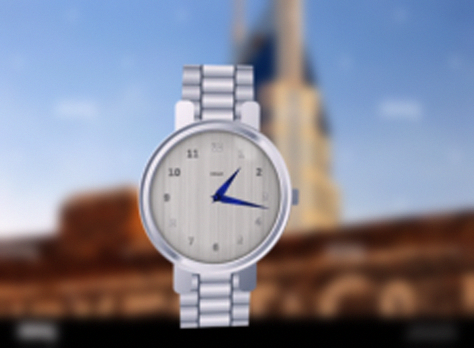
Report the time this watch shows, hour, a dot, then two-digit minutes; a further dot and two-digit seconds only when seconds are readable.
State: 1.17
